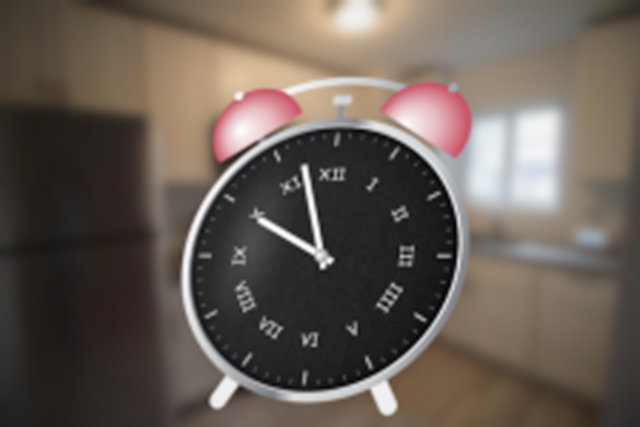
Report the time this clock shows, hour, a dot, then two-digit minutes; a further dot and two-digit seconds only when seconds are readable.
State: 9.57
